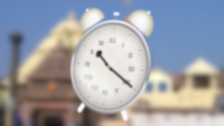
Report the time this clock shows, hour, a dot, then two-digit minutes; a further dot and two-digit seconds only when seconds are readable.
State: 10.20
